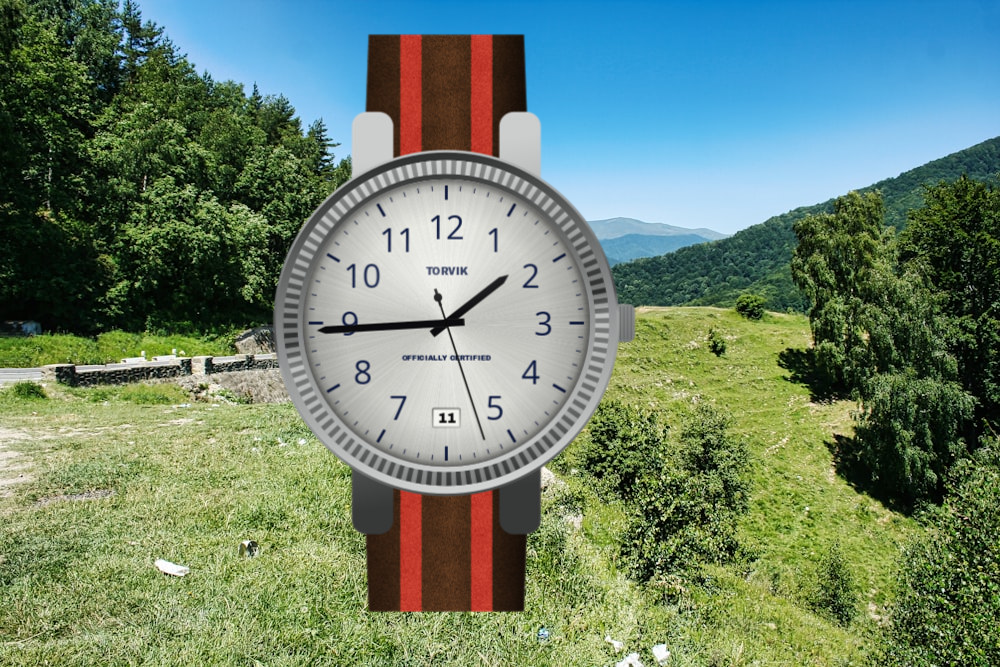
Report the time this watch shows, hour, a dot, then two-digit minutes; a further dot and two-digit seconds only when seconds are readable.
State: 1.44.27
